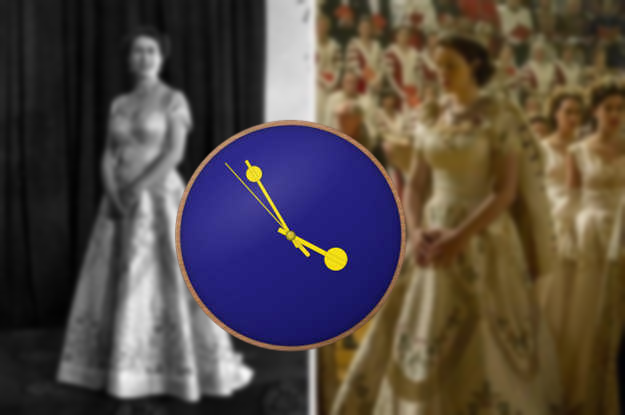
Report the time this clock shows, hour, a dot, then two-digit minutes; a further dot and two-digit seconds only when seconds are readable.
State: 3.54.53
